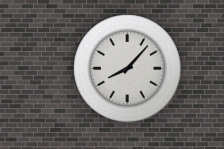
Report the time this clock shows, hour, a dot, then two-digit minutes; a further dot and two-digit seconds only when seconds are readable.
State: 8.07
